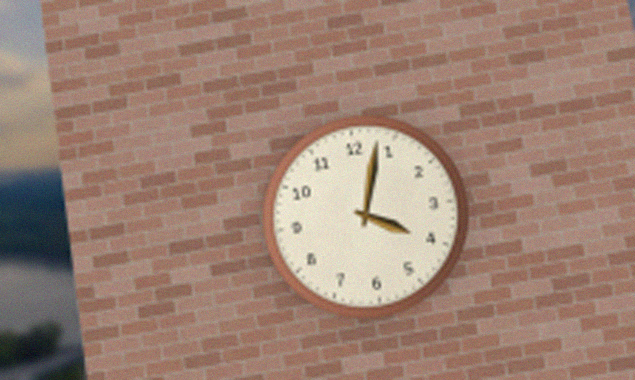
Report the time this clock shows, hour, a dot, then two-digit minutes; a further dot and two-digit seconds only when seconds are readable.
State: 4.03
